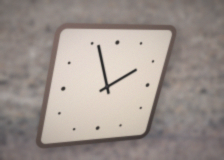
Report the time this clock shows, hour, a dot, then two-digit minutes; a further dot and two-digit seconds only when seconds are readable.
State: 1.56
